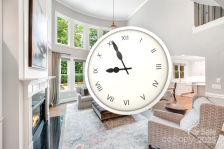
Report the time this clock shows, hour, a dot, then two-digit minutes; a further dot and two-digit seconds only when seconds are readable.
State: 8.56
